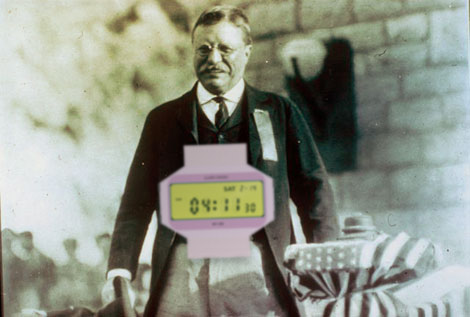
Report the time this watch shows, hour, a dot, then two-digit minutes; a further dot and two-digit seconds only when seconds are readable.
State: 4.11
